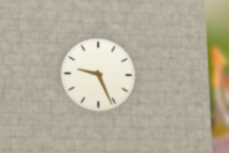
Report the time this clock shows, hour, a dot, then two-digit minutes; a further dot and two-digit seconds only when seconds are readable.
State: 9.26
